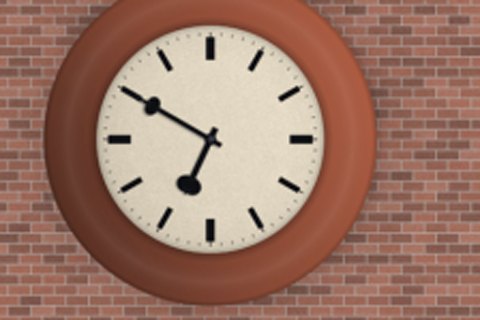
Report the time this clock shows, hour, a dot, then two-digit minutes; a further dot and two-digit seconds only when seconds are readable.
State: 6.50
